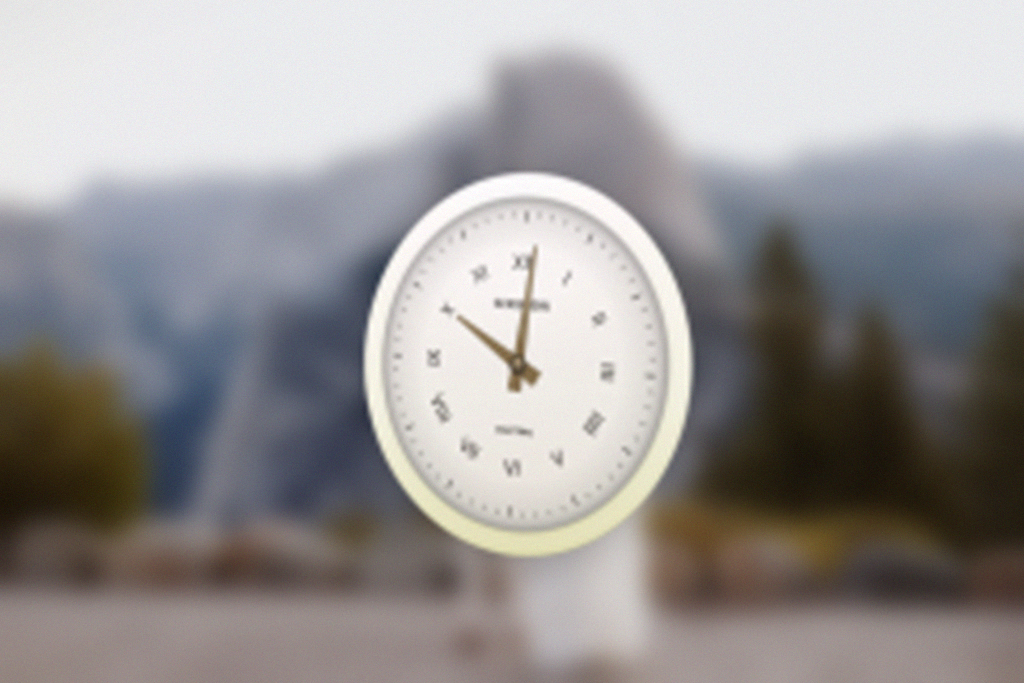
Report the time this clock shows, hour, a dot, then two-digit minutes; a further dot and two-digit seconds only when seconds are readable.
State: 10.01
